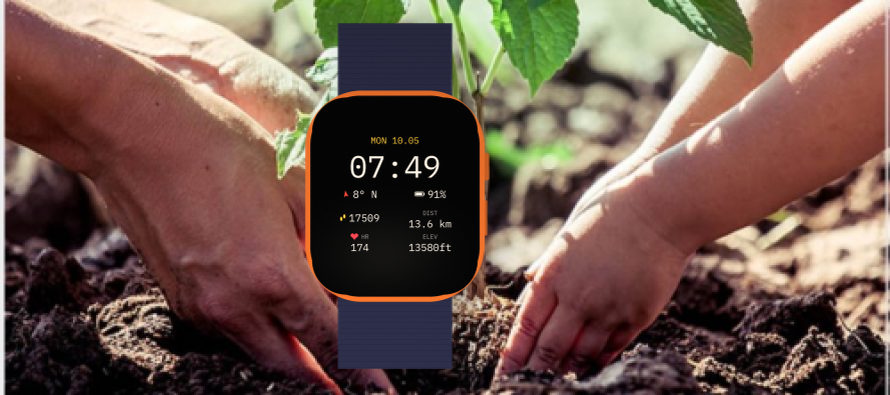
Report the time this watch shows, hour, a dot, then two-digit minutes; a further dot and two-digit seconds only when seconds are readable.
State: 7.49
